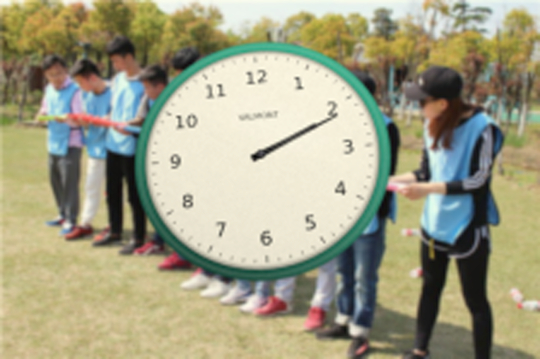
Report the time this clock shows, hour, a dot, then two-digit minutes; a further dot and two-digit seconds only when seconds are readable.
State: 2.11
